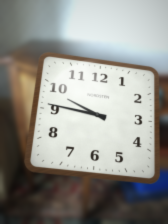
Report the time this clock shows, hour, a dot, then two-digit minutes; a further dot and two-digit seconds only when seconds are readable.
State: 9.46
